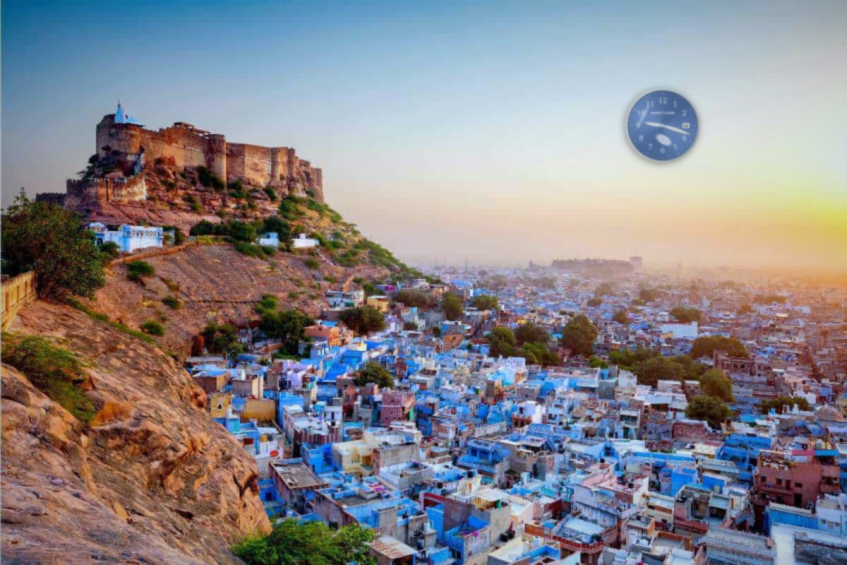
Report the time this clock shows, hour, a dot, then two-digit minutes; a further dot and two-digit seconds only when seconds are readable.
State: 9.18
